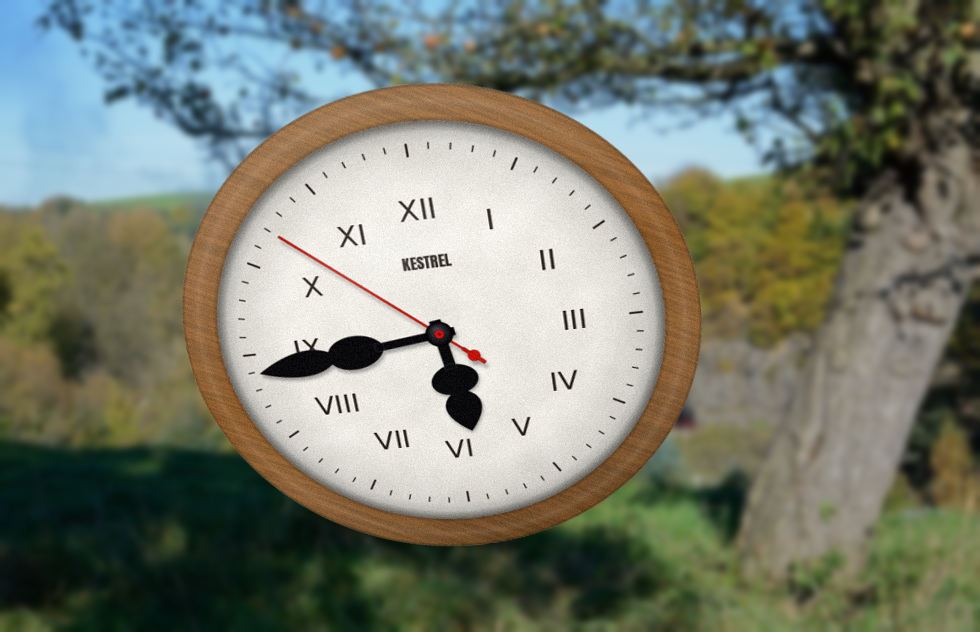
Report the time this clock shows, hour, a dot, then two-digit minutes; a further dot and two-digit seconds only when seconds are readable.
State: 5.43.52
